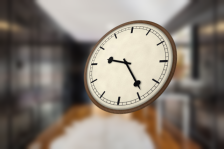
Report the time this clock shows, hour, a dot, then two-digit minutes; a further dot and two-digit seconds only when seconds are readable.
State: 9.24
